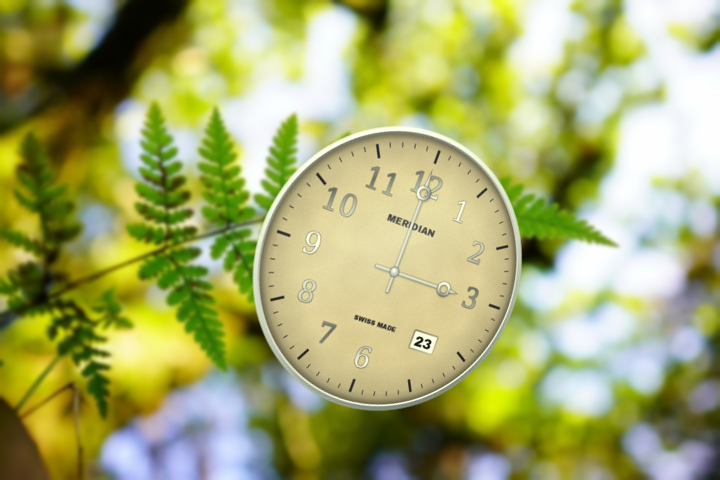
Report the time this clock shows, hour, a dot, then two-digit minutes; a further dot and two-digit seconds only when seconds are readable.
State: 3.00
